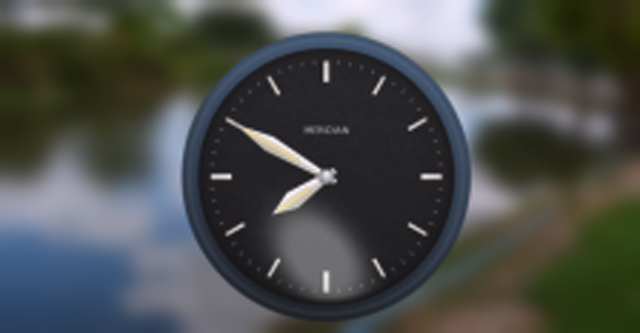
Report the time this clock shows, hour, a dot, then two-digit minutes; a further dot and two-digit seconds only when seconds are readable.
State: 7.50
